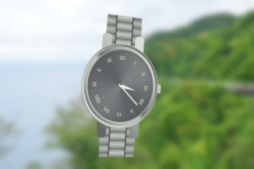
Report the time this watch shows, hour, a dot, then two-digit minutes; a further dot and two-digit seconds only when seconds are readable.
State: 3.22
